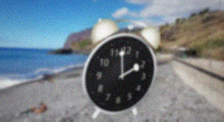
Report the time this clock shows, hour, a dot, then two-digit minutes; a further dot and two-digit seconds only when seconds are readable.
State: 1.58
